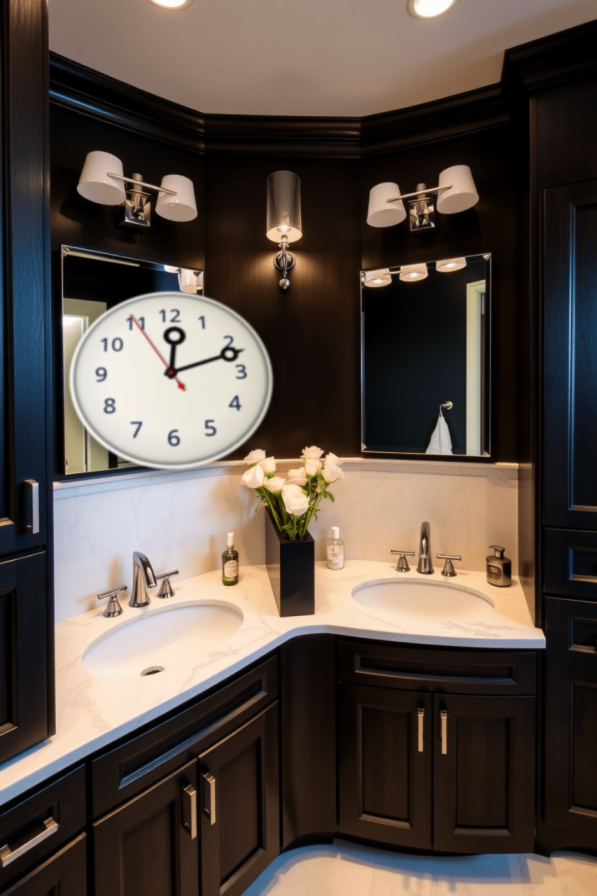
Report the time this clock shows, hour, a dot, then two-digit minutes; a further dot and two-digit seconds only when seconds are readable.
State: 12.11.55
